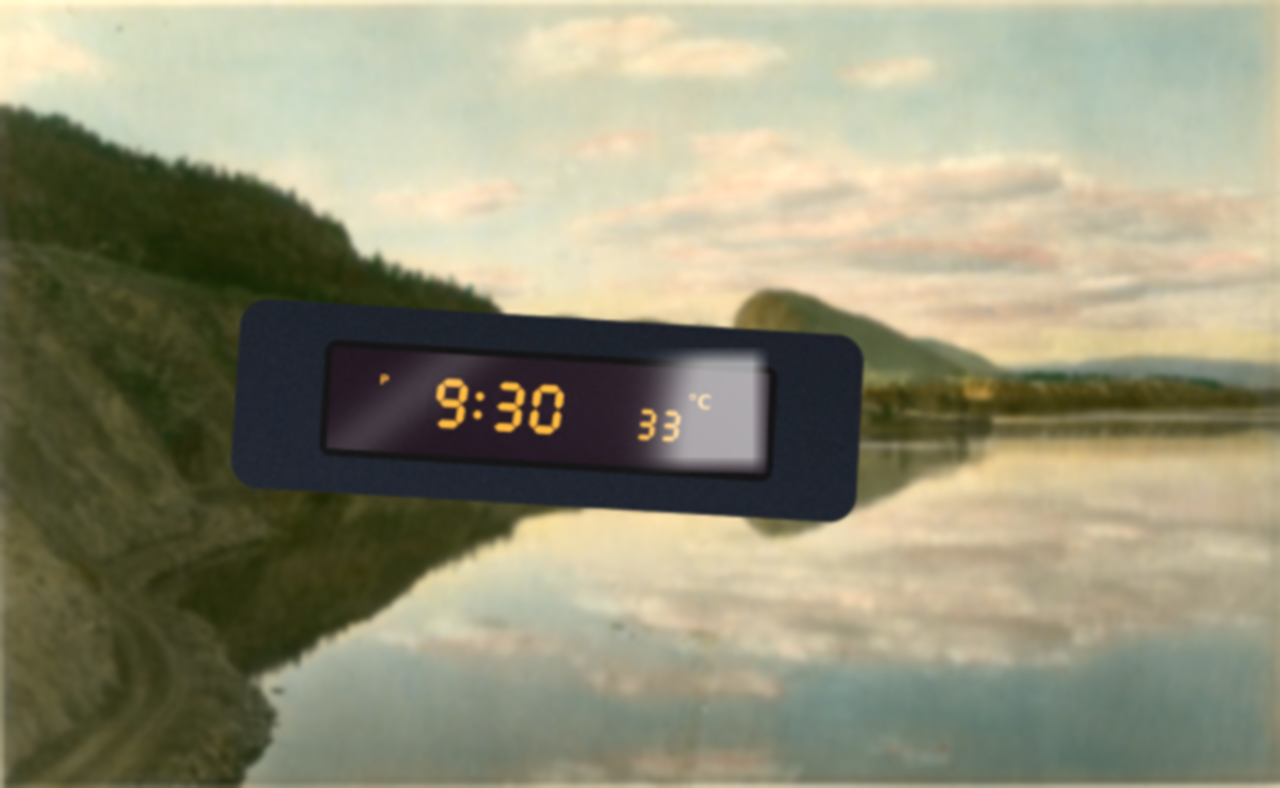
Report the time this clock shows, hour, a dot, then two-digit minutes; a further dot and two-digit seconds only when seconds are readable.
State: 9.30
